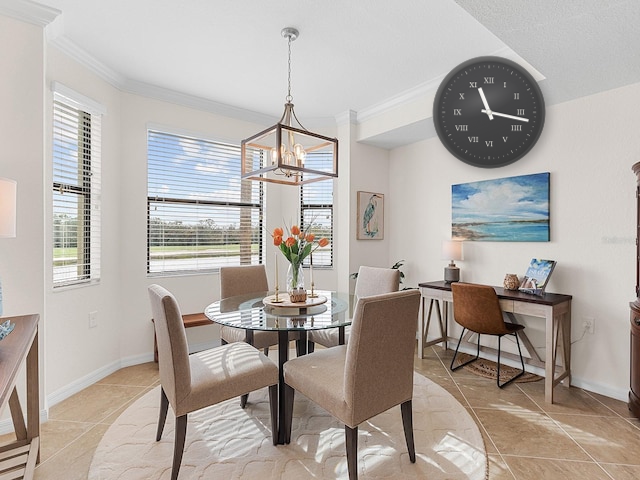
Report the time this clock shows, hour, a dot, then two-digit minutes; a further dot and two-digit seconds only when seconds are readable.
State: 11.17
